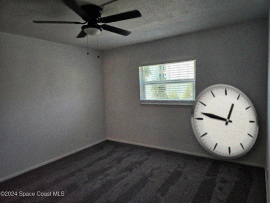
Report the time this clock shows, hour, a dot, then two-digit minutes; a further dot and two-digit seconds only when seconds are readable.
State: 12.47
